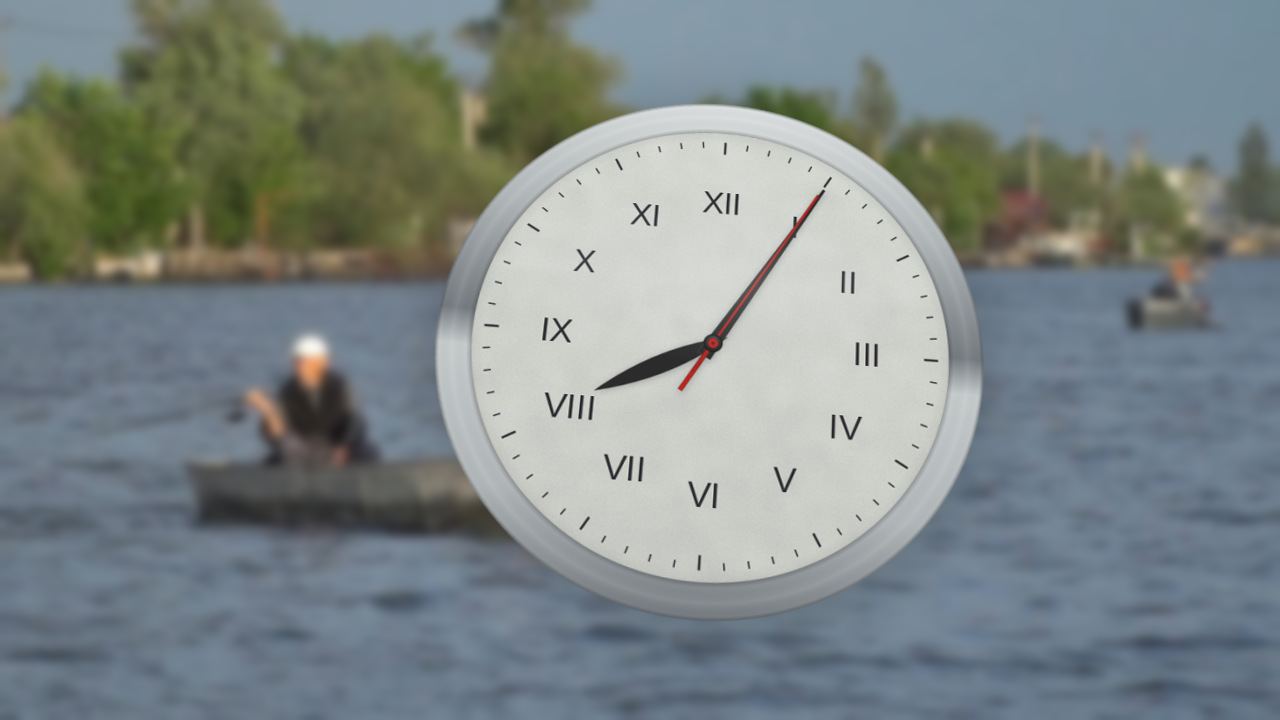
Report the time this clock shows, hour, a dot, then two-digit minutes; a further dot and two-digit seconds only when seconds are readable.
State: 8.05.05
